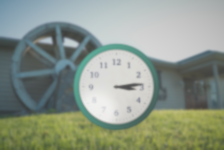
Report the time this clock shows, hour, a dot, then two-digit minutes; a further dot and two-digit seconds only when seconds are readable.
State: 3.14
